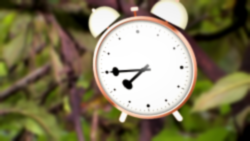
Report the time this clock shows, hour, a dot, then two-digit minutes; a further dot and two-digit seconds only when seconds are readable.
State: 7.45
